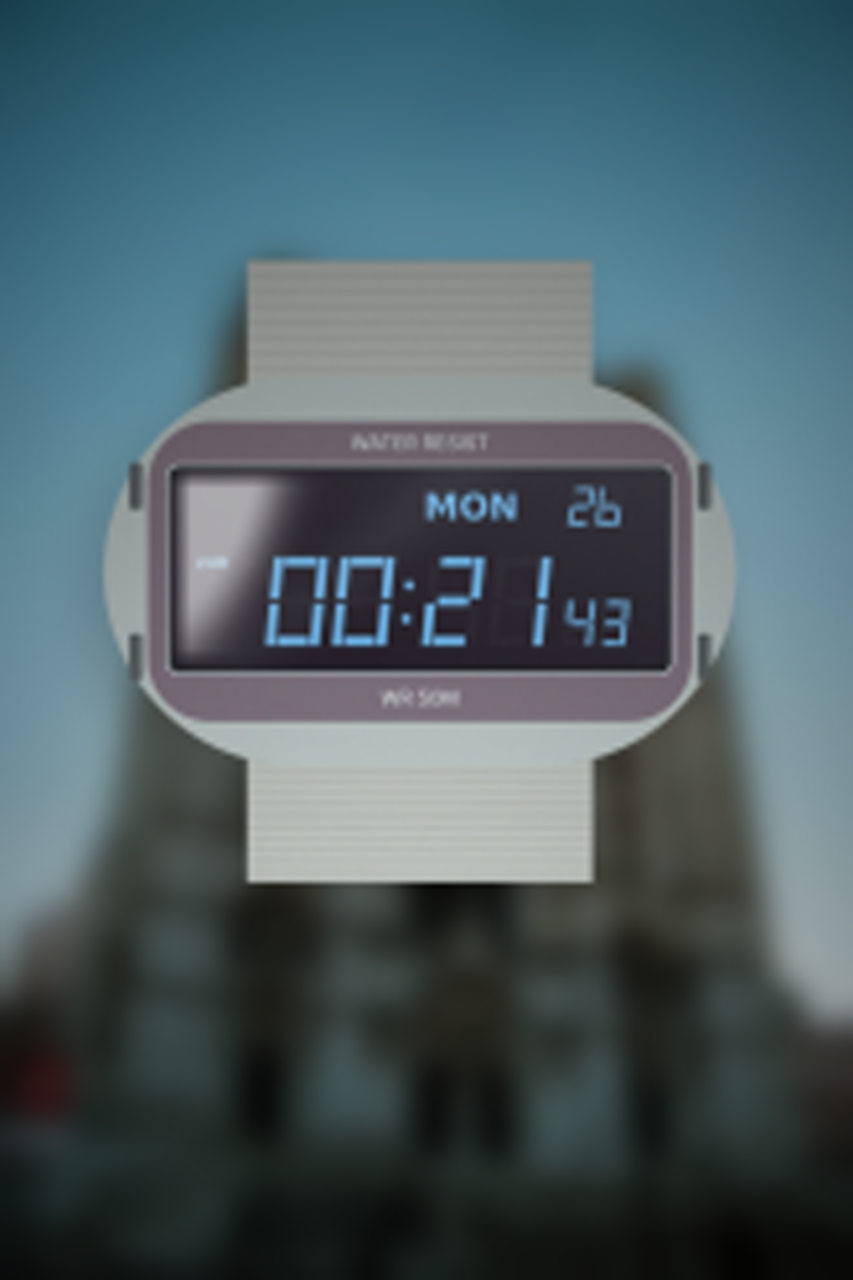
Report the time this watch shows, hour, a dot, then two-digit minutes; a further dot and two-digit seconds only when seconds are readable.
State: 0.21.43
